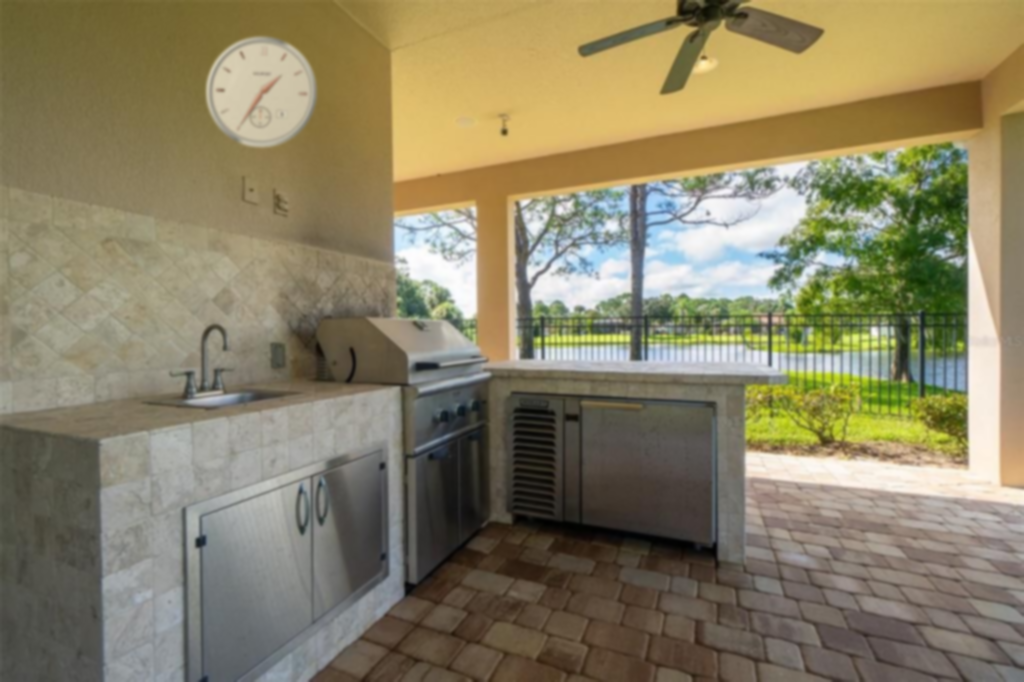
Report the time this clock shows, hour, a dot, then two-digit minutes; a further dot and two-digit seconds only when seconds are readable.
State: 1.35
